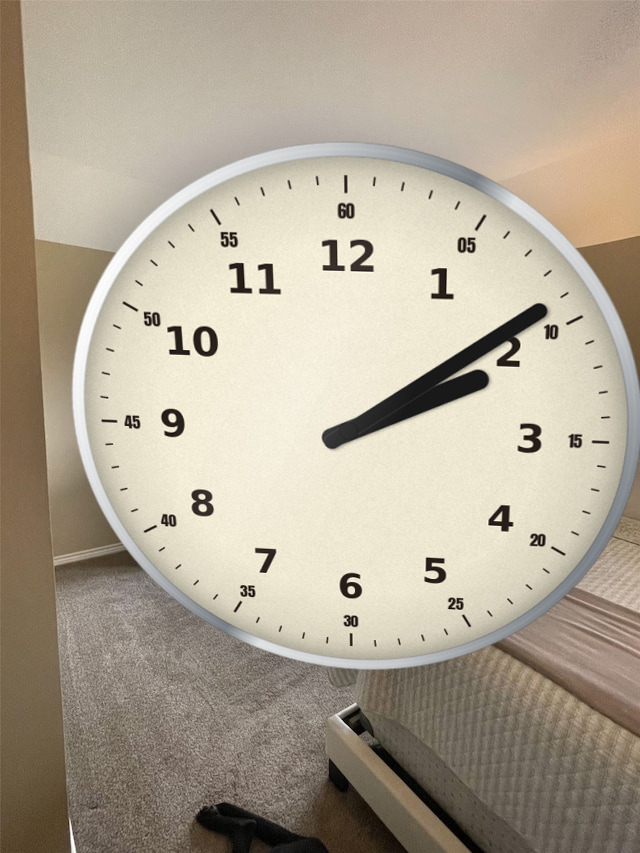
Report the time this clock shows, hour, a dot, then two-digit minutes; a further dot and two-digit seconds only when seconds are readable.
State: 2.09
